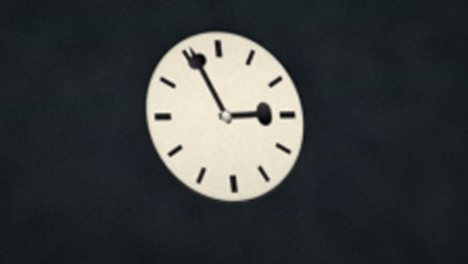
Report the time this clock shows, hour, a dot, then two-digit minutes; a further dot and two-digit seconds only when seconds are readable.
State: 2.56
